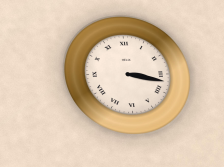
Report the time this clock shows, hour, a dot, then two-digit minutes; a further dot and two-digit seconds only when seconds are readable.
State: 3.17
